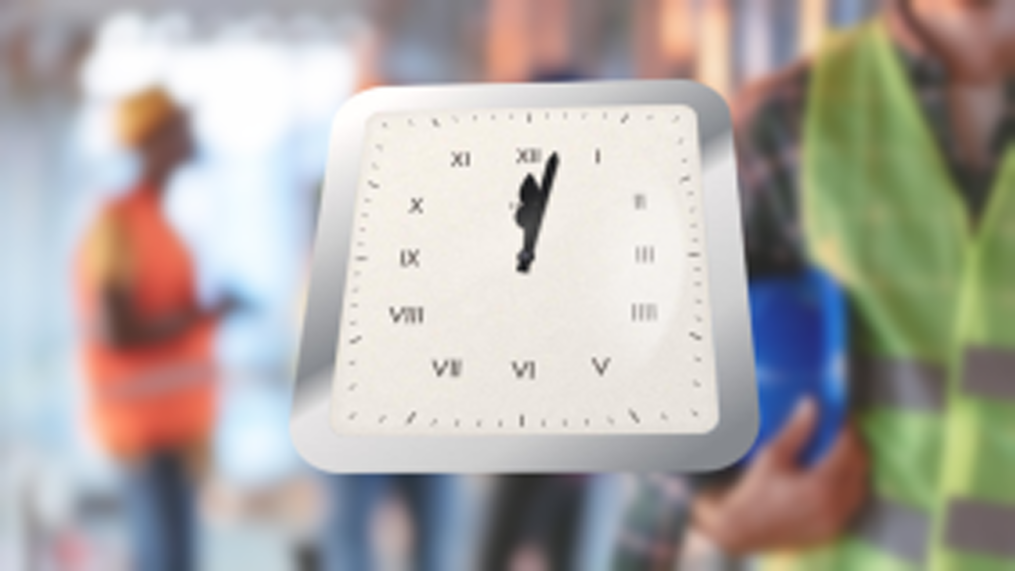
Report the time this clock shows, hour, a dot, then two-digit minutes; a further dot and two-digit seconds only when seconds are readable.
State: 12.02
